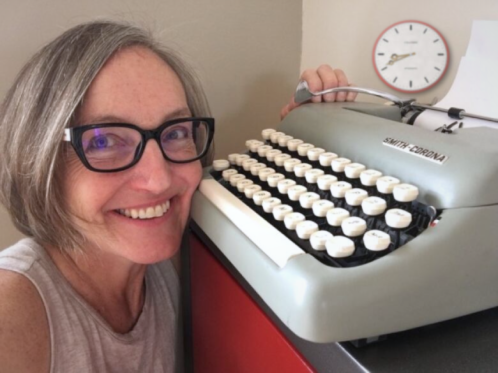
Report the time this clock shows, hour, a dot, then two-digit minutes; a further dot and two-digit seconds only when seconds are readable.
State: 8.41
